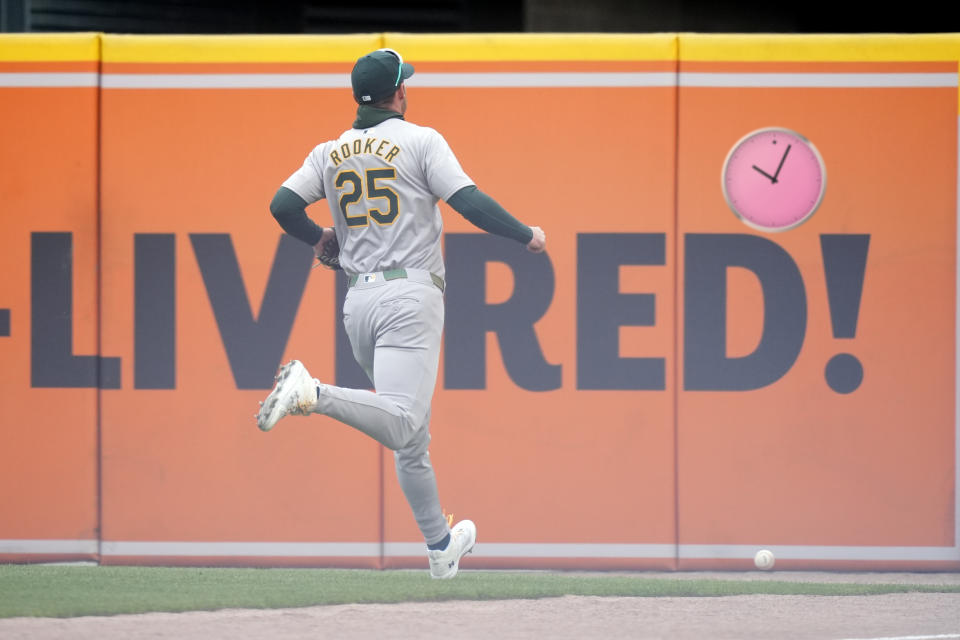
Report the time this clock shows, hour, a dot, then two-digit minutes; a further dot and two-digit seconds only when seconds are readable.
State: 10.04
